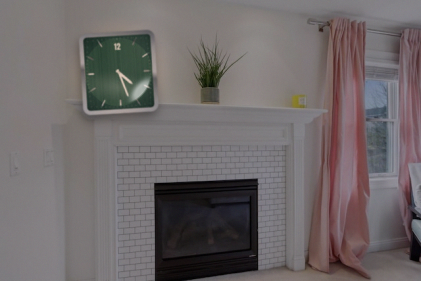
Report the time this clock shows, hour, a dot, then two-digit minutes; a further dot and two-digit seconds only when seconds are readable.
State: 4.27
